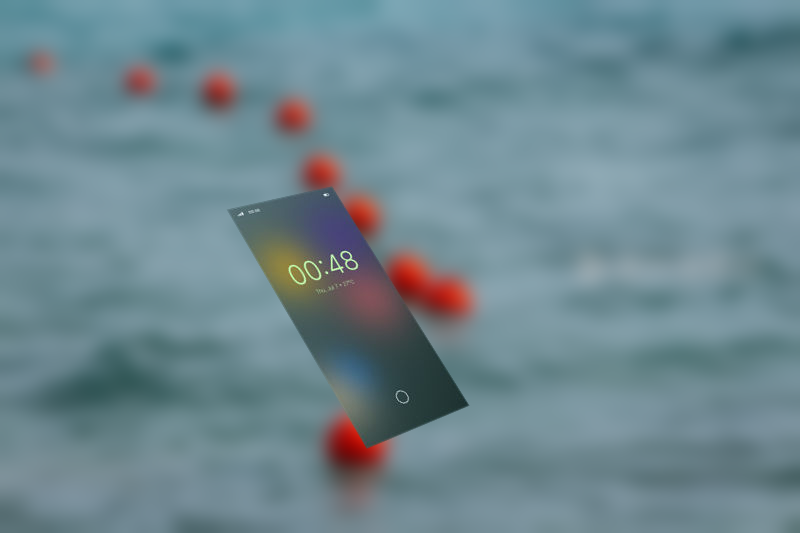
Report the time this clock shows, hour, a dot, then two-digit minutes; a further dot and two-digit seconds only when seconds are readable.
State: 0.48
